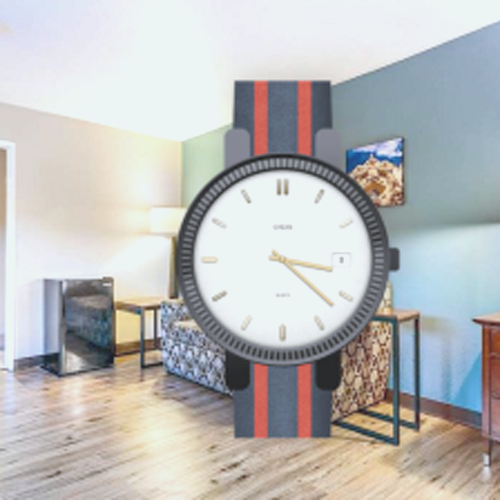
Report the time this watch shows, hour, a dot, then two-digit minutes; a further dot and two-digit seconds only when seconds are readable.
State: 3.22
